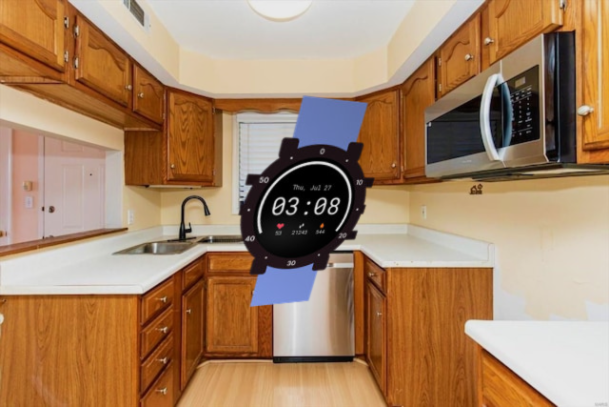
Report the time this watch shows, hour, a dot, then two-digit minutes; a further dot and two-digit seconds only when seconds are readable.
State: 3.08
